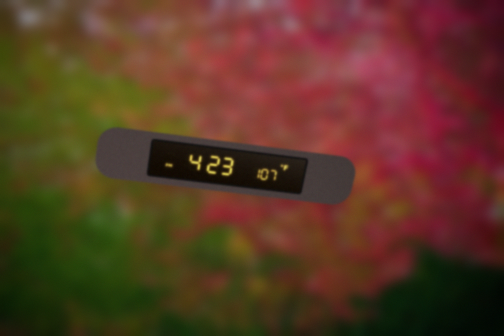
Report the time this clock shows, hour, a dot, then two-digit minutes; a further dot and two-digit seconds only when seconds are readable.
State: 4.23
